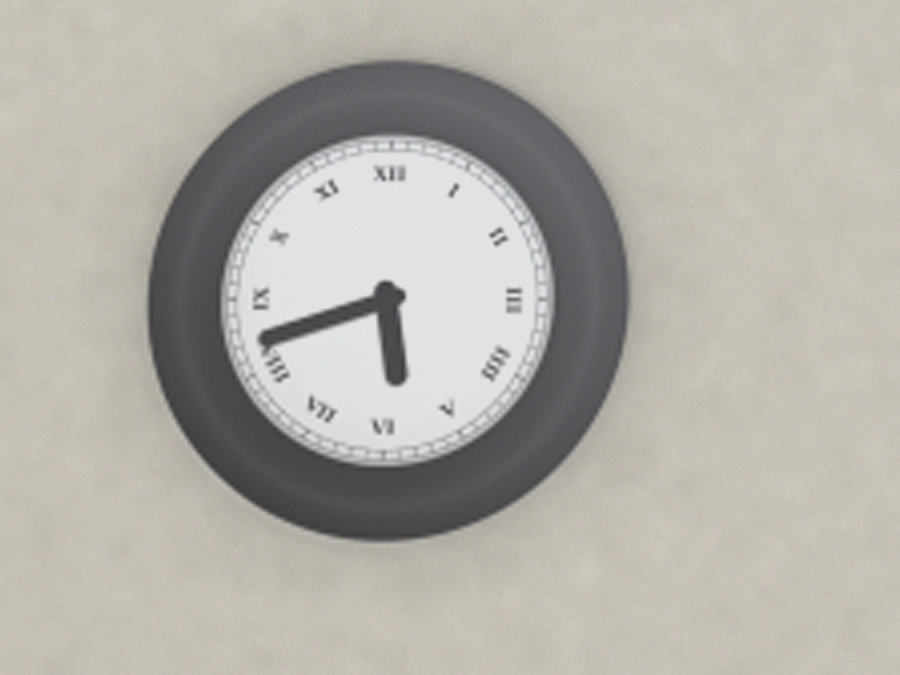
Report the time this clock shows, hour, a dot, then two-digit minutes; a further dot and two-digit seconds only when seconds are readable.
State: 5.42
